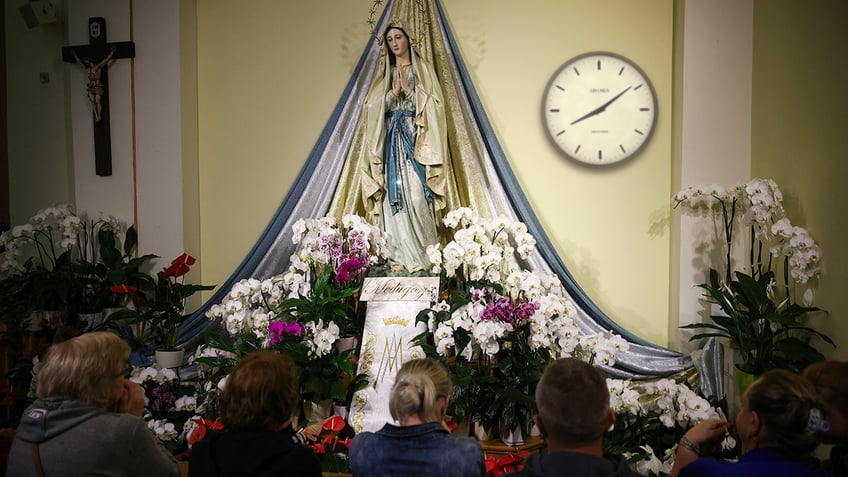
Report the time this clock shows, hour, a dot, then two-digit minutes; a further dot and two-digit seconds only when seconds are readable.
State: 8.09
